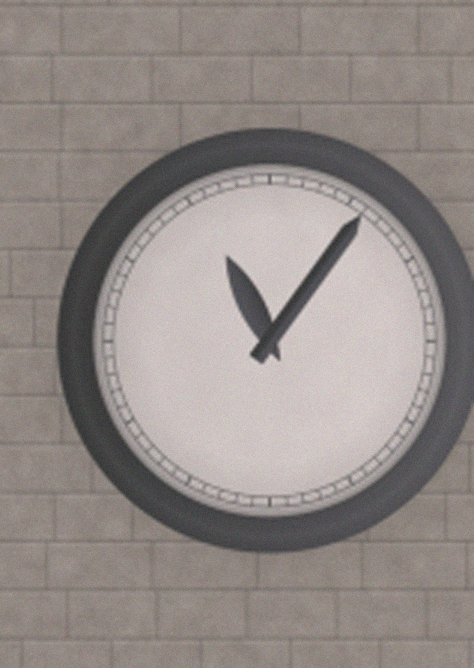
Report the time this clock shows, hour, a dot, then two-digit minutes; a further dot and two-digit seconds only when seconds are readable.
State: 11.06
